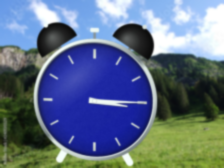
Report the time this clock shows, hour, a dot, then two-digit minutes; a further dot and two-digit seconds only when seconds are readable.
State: 3.15
